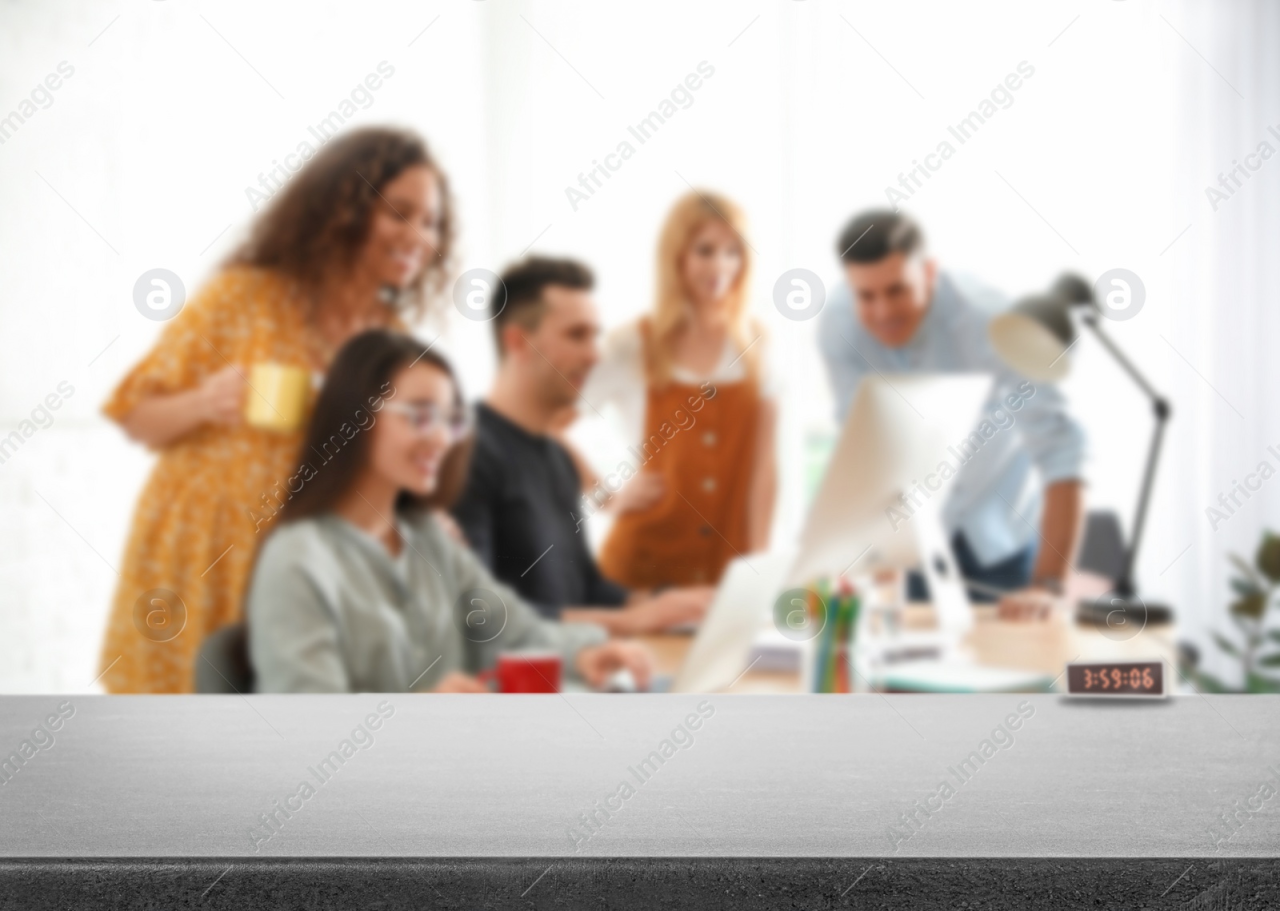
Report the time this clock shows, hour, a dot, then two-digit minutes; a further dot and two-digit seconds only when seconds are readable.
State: 3.59.06
